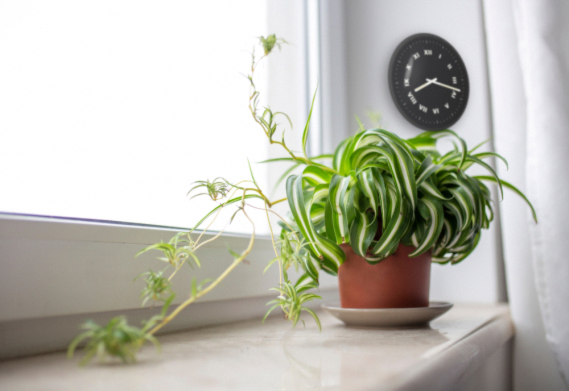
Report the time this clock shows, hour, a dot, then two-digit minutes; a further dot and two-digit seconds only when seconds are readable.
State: 8.18
